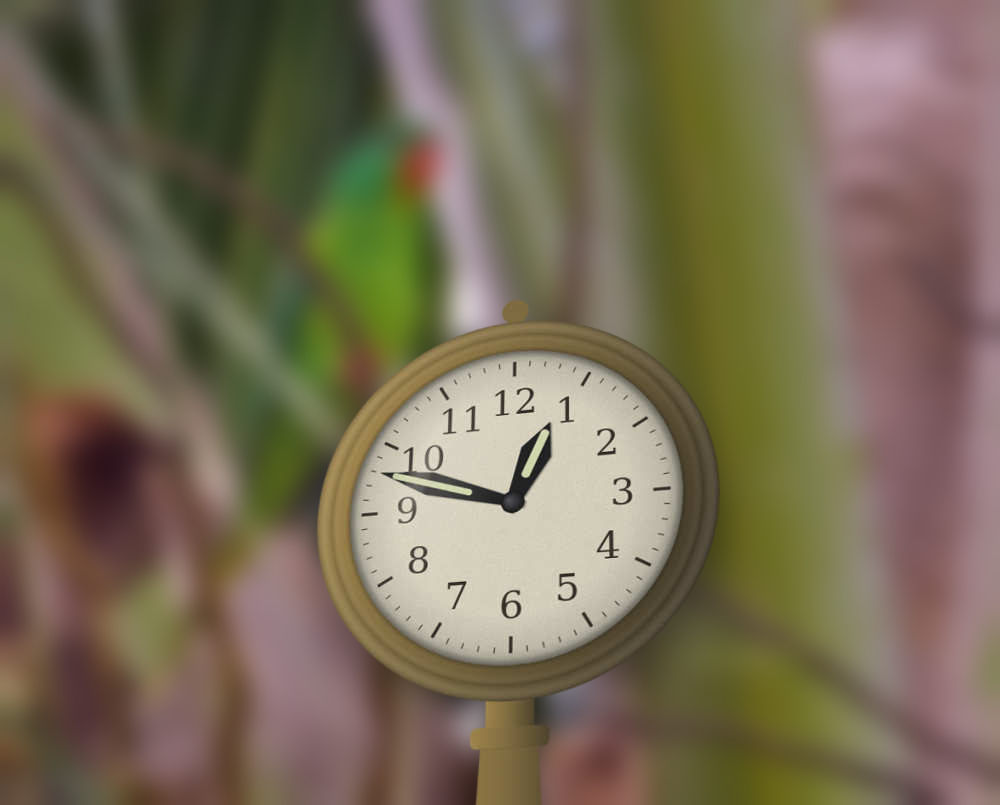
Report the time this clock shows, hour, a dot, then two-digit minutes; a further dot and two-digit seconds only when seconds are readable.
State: 12.48
